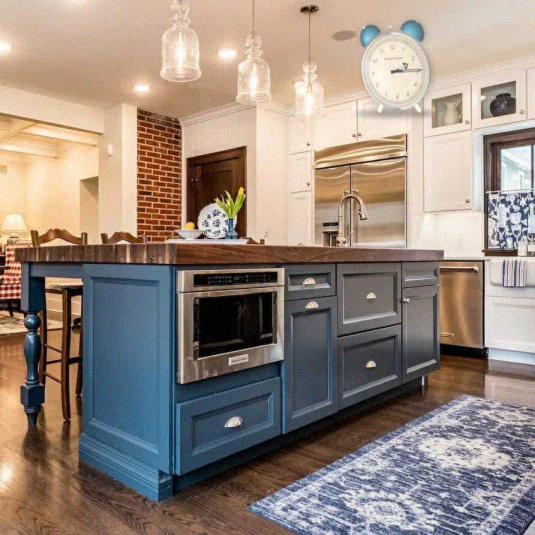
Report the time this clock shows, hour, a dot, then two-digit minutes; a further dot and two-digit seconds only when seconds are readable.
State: 2.15
